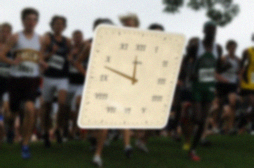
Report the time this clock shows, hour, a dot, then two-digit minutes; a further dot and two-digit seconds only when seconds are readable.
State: 11.48
